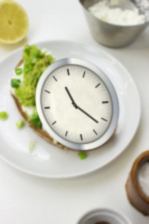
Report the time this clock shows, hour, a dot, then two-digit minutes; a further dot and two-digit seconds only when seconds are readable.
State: 11.22
